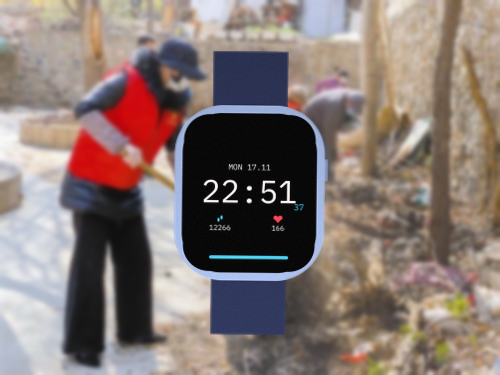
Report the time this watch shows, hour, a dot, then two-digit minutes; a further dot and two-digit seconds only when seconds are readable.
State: 22.51.37
